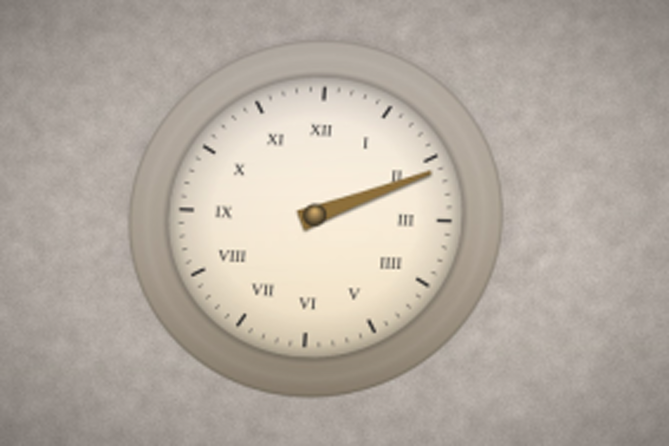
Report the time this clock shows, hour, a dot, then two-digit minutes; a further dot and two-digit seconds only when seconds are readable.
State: 2.11
